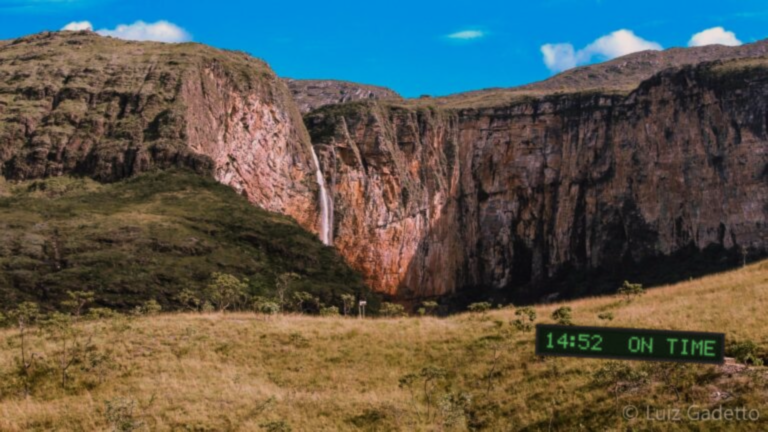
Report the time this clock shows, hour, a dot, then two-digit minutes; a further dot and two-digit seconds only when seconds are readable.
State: 14.52
